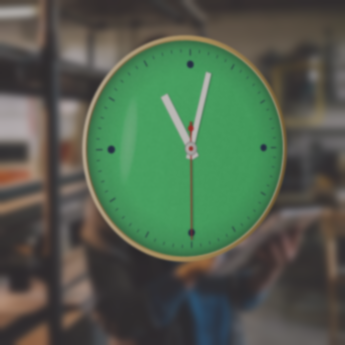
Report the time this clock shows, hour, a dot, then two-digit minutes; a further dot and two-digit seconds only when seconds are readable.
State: 11.02.30
